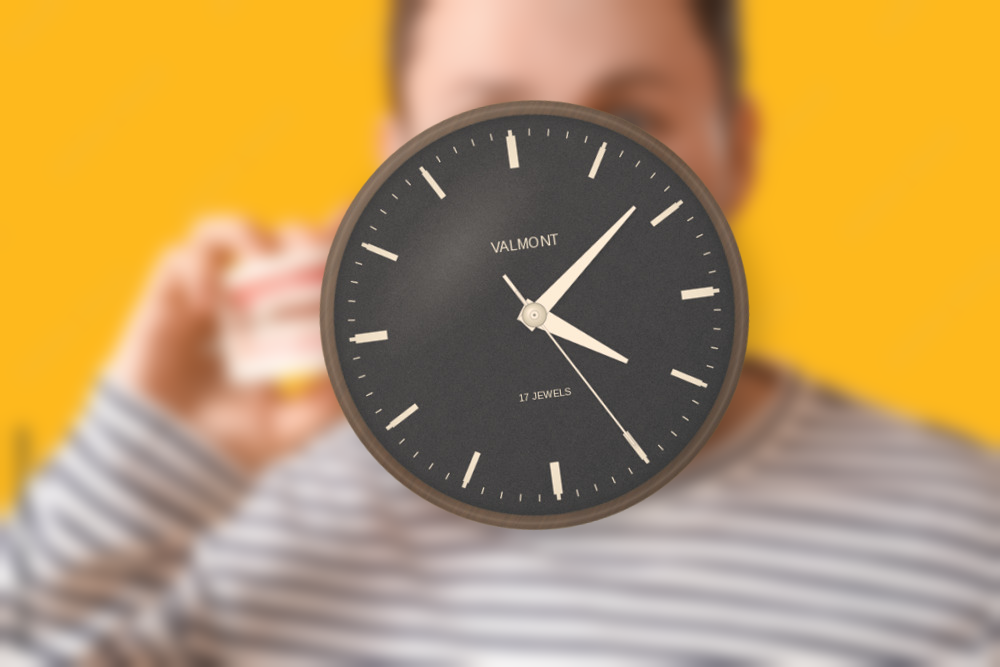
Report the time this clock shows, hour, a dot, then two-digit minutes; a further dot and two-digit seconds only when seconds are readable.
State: 4.08.25
